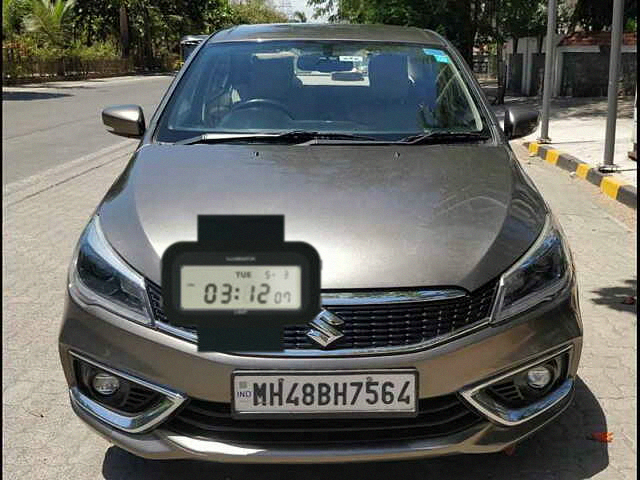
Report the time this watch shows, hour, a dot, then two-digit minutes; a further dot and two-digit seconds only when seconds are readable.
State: 3.12.07
